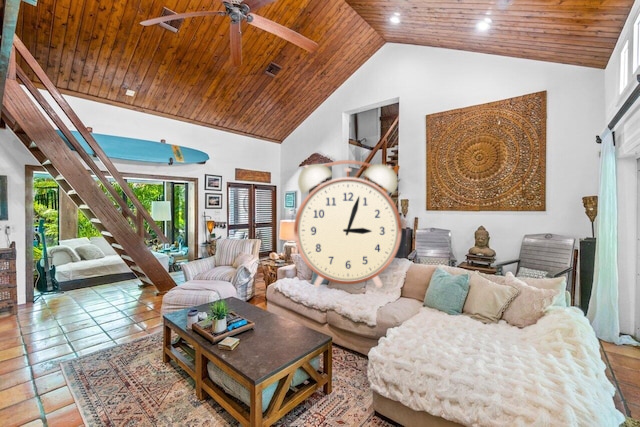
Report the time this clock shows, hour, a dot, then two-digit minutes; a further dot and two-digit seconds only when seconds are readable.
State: 3.03
